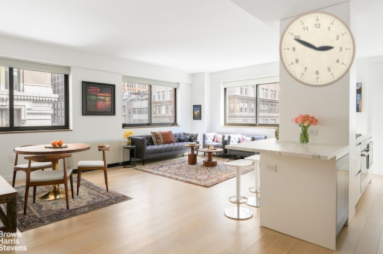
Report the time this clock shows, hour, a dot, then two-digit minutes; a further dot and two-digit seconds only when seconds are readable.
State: 2.49
